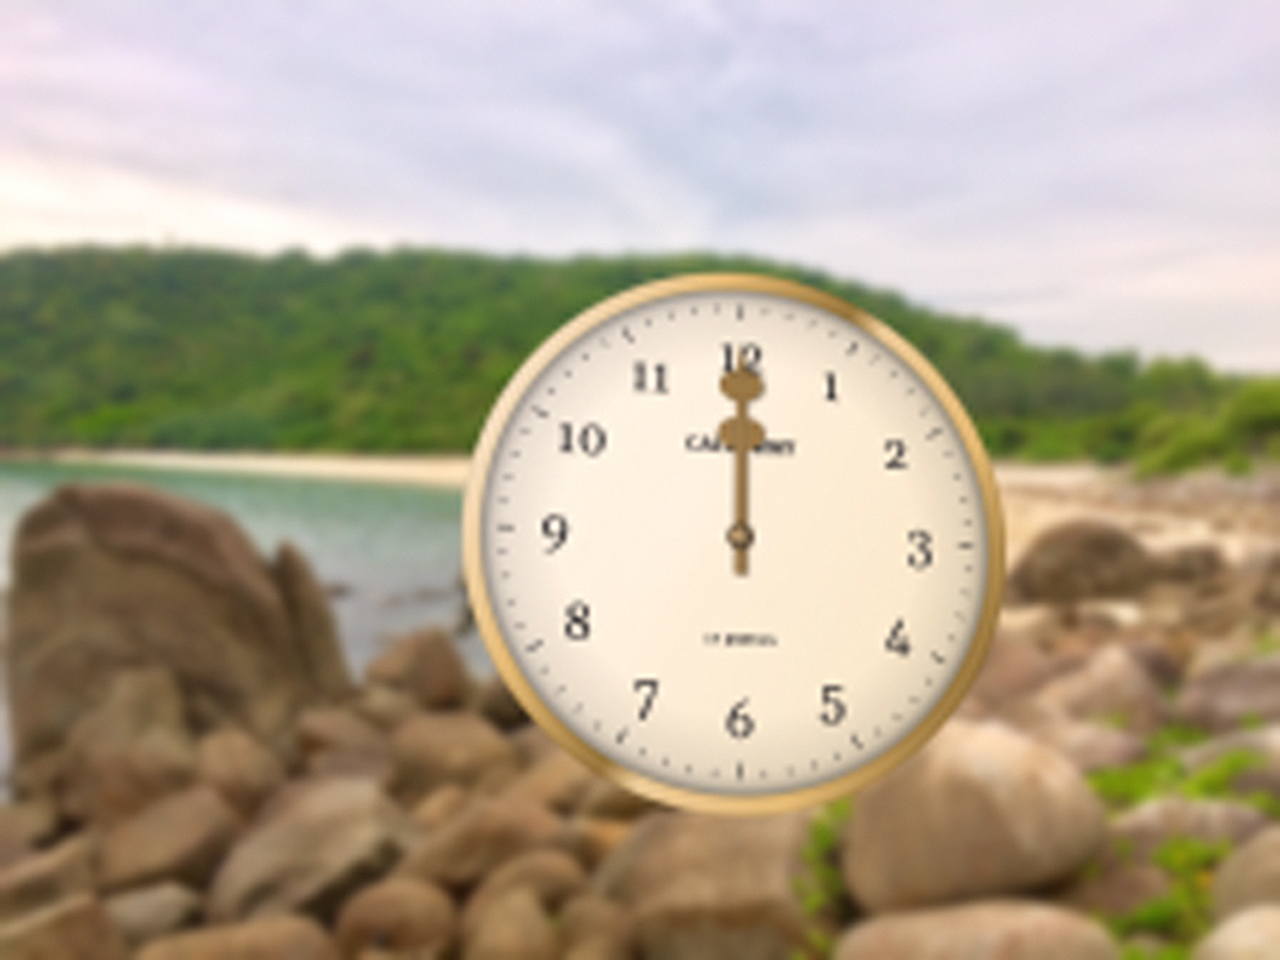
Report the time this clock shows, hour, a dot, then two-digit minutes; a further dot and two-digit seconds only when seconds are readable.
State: 12.00
